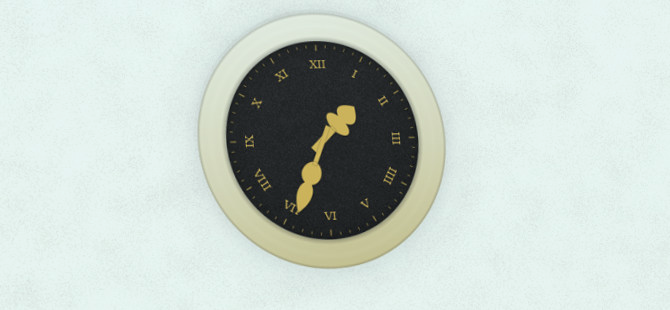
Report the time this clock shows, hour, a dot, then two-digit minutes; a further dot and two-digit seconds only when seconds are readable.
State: 1.34
